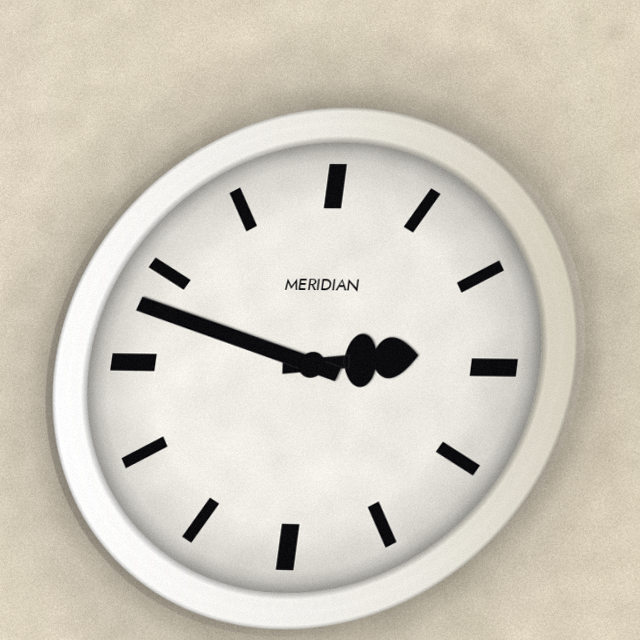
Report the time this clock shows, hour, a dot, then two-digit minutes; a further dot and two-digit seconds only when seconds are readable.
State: 2.48
